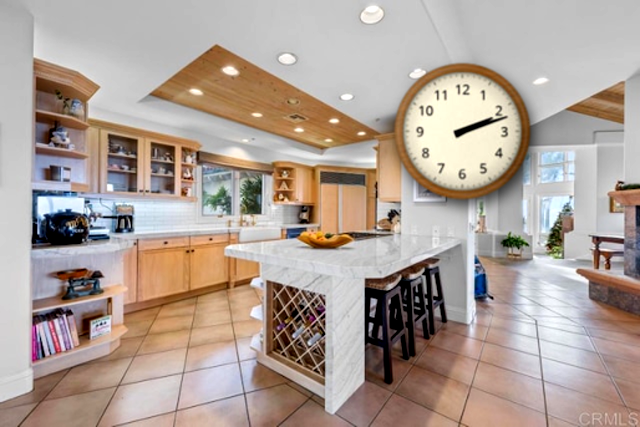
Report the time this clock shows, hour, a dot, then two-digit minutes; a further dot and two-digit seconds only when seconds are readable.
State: 2.12
